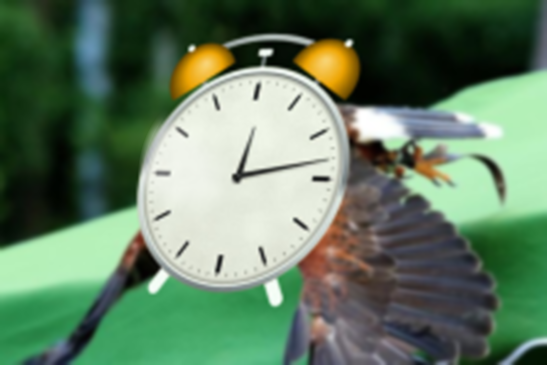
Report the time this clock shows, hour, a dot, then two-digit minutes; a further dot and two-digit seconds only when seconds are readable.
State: 12.13
